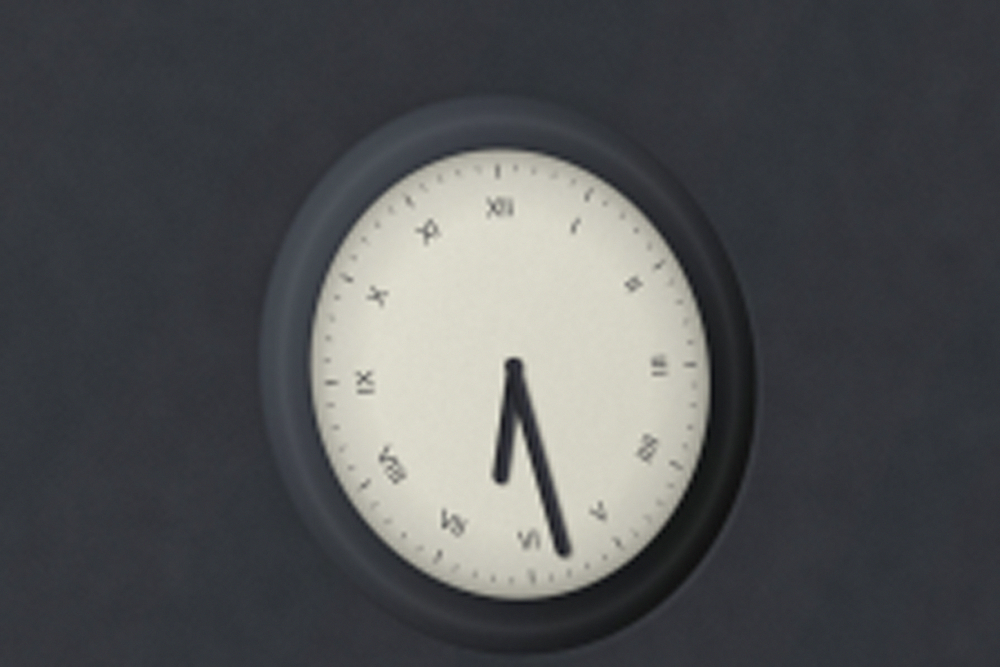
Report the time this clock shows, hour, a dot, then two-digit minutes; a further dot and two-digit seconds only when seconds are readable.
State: 6.28
